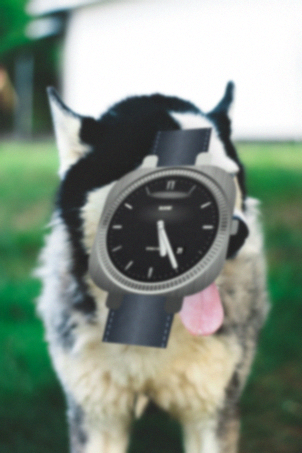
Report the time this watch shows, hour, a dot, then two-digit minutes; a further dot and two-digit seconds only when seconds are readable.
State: 5.25
